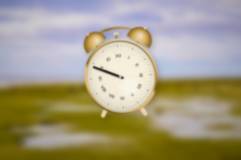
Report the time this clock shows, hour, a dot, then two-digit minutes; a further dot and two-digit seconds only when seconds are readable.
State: 9.49
